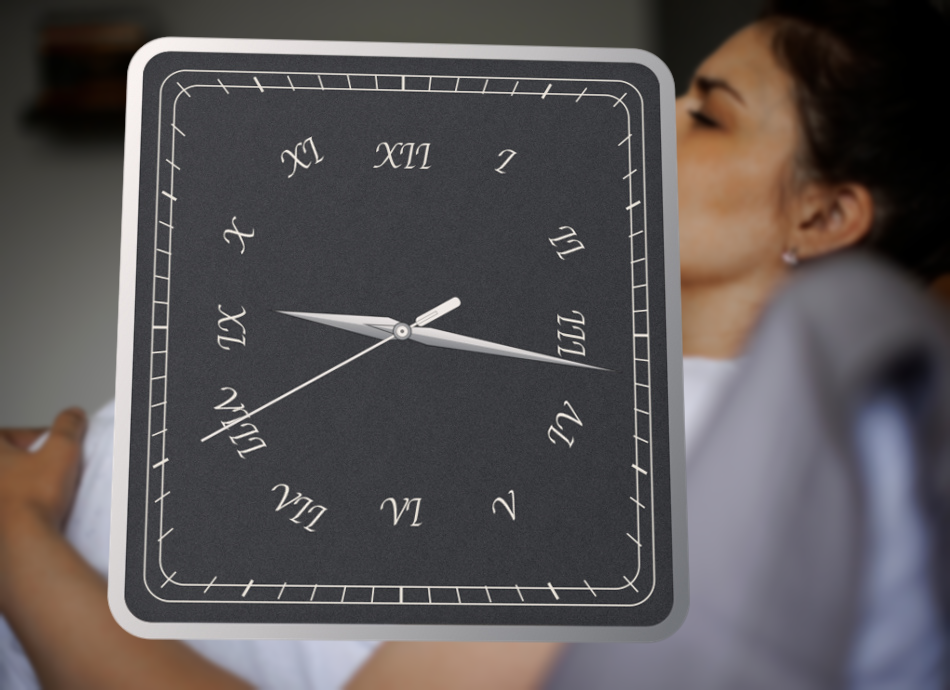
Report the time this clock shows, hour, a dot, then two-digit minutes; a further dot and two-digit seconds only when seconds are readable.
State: 9.16.40
